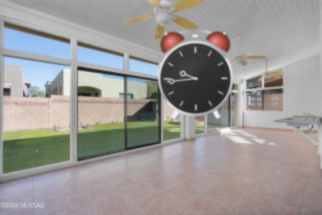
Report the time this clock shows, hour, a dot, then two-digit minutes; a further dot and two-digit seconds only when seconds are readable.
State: 9.44
